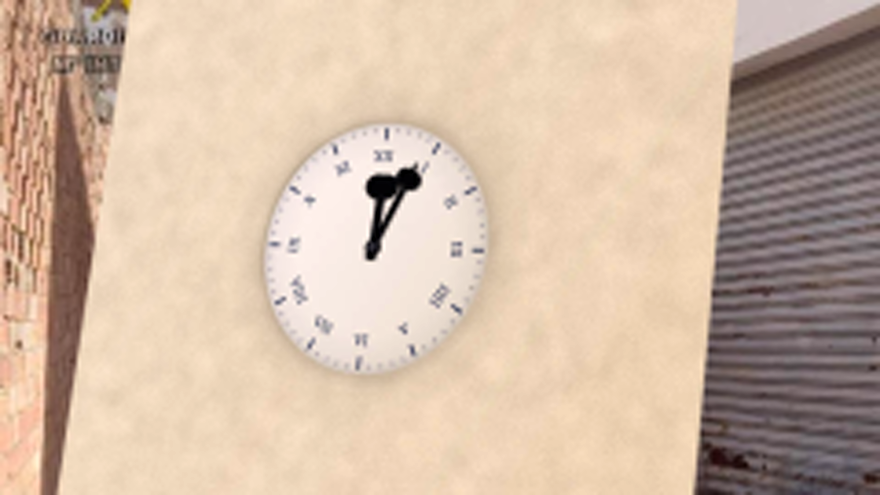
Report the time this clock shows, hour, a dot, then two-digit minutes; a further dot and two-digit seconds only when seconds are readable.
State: 12.04
